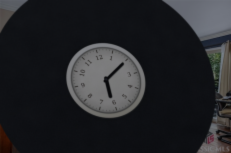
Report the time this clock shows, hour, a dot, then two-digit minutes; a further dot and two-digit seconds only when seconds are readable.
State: 6.10
